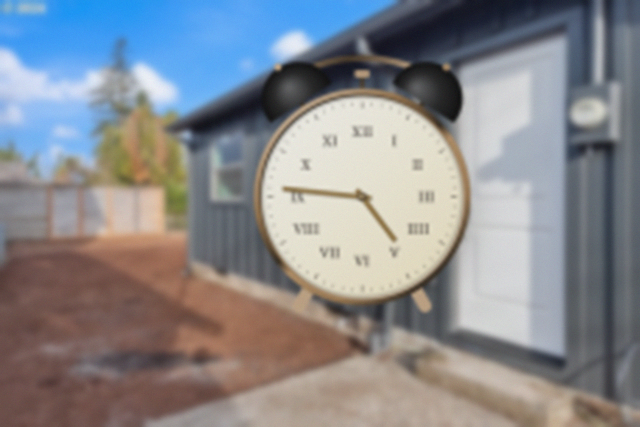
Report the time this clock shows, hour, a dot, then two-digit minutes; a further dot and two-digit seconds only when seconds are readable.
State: 4.46
